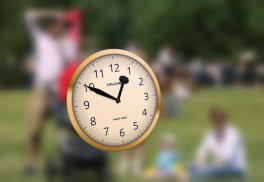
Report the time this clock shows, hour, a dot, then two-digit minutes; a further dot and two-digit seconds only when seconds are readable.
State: 12.50
